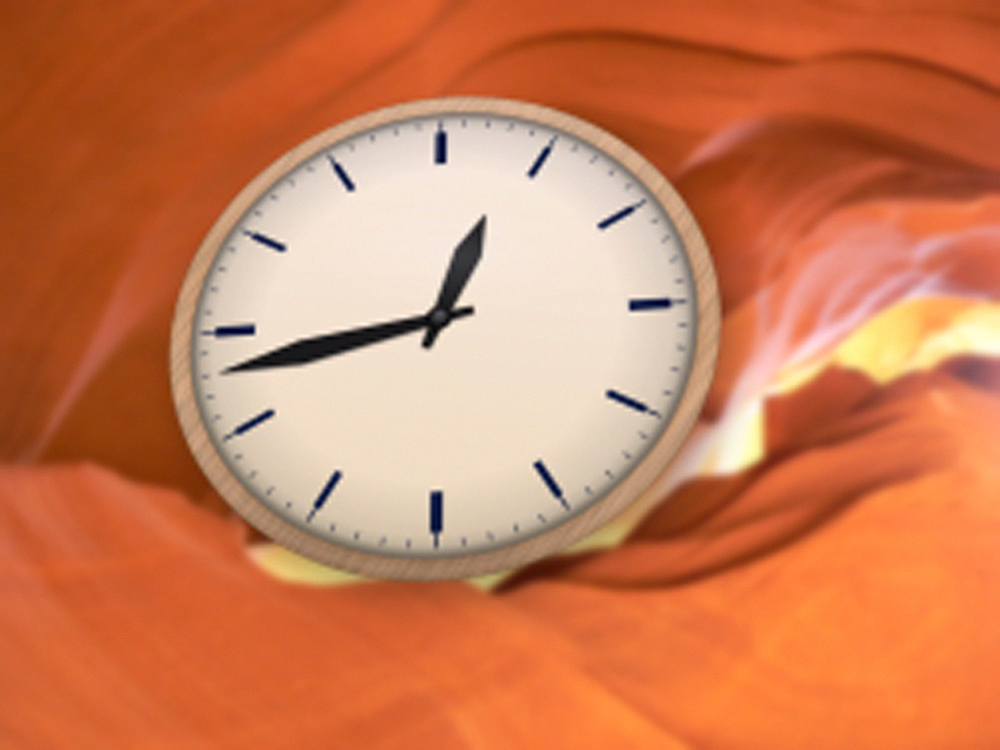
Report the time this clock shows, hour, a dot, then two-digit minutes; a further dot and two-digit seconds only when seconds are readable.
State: 12.43
